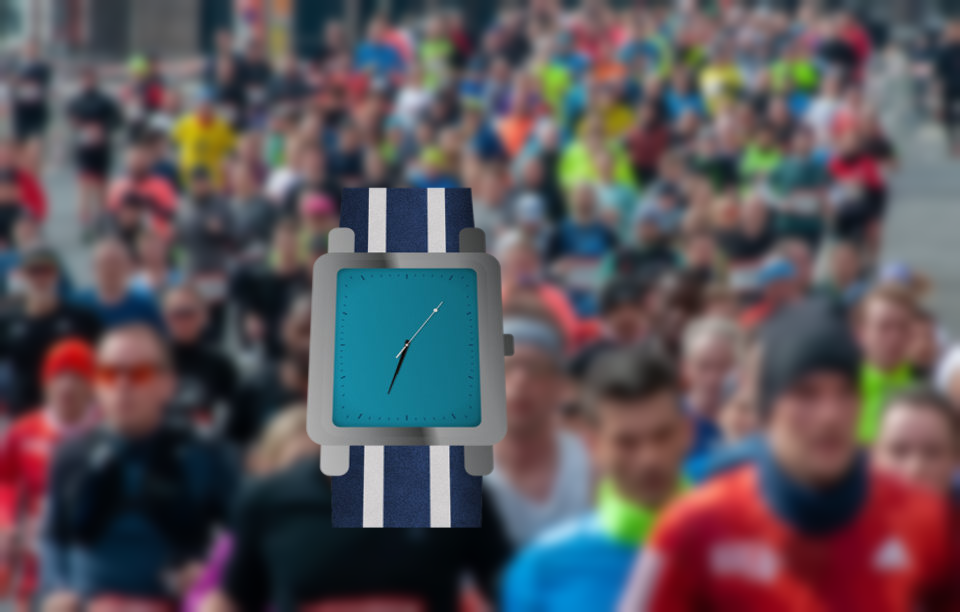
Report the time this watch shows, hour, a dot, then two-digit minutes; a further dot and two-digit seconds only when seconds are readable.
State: 6.33.06
